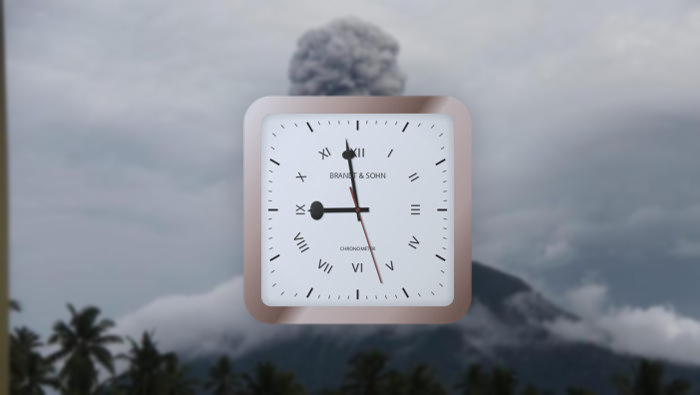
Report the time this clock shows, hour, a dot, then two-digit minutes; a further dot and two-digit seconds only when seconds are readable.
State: 8.58.27
